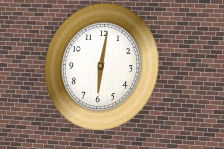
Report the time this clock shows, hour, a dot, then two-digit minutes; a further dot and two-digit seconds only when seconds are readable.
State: 6.01
